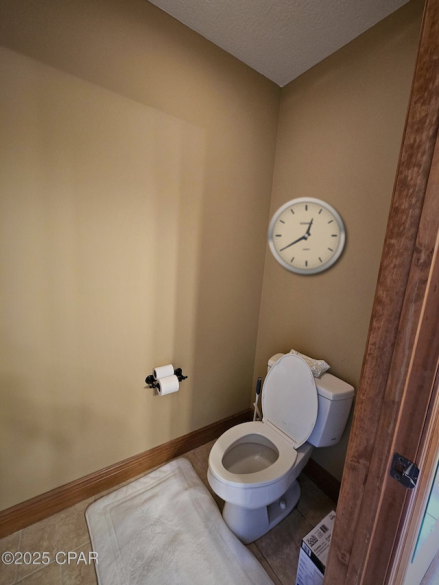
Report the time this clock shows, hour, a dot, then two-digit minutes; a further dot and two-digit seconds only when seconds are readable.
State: 12.40
